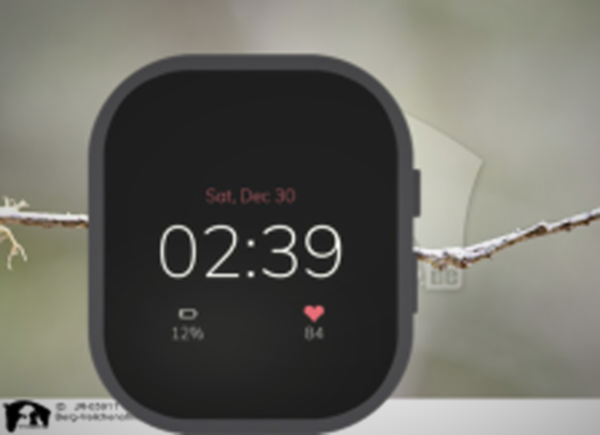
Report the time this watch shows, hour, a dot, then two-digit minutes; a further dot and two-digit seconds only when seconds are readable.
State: 2.39
